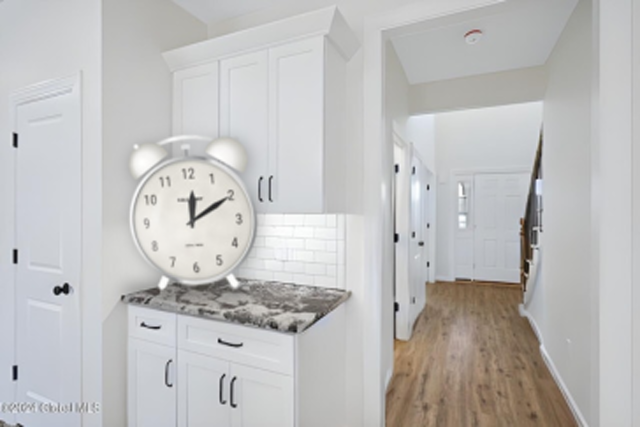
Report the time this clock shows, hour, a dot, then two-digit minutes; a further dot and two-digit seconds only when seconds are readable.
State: 12.10
